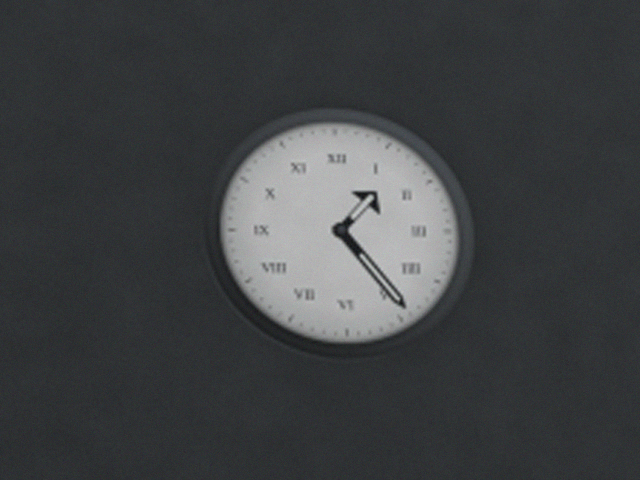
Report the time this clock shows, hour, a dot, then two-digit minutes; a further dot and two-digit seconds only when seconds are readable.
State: 1.24
